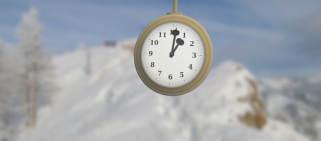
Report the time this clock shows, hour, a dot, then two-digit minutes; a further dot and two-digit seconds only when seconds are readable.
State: 1.01
